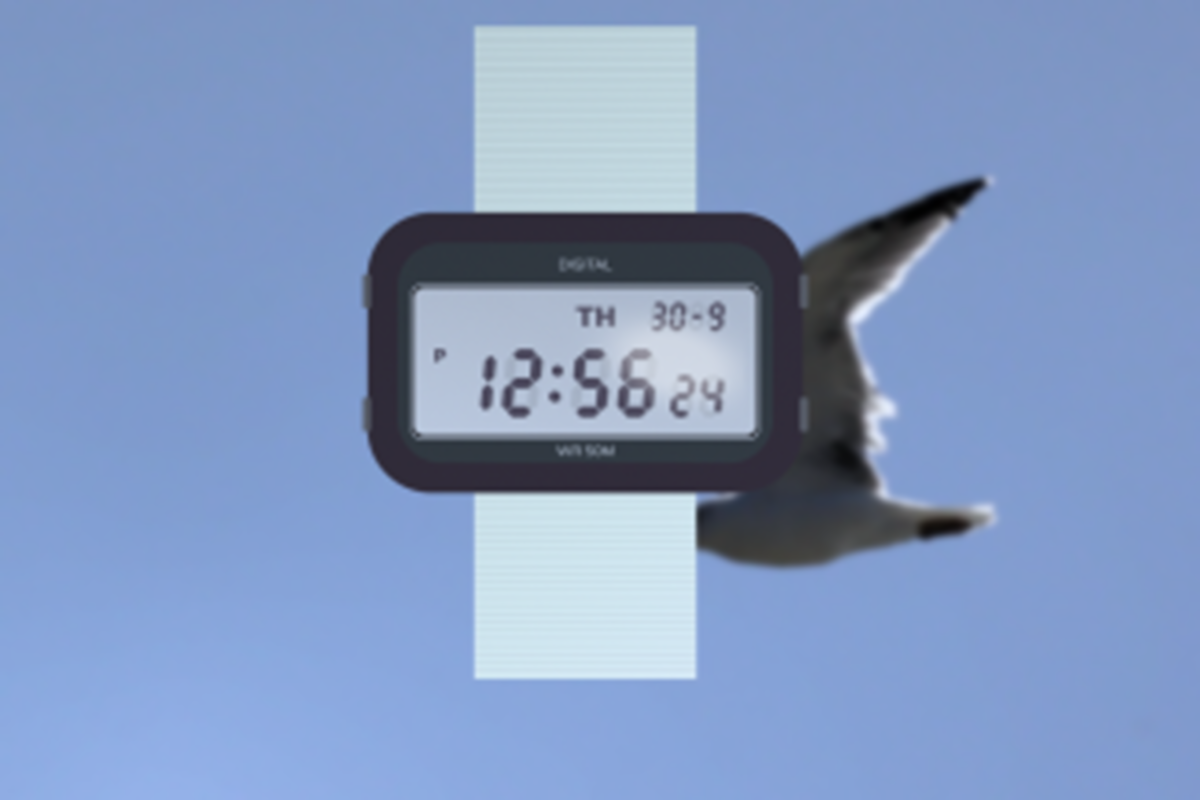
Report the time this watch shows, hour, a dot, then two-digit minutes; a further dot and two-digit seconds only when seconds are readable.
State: 12.56.24
